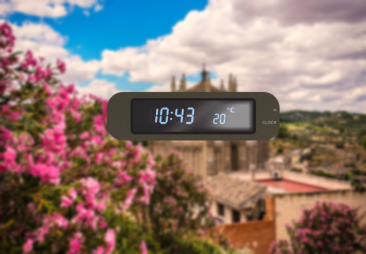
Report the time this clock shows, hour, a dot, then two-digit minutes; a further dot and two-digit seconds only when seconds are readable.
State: 10.43
